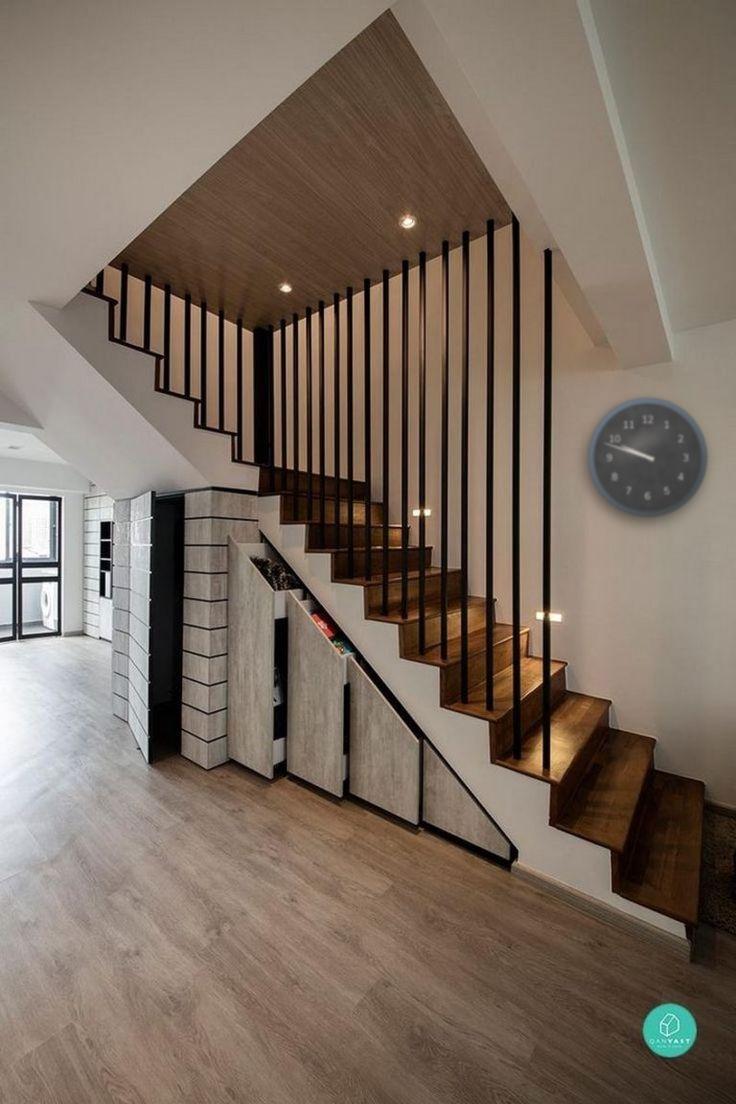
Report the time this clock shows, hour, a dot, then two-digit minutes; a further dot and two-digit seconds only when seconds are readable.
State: 9.48
